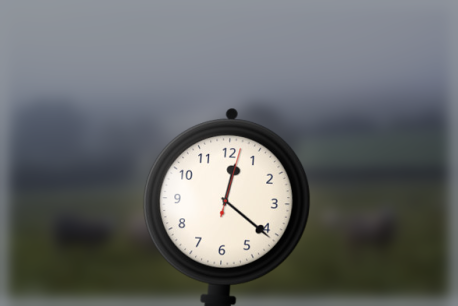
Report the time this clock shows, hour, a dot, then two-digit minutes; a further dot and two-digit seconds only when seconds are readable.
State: 12.21.02
